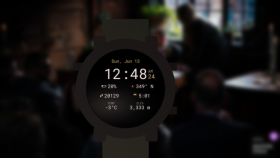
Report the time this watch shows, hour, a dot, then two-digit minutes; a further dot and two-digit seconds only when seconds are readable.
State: 12.48
